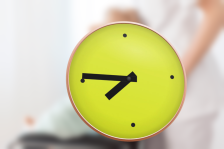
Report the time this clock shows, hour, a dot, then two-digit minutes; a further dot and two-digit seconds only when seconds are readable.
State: 7.46
